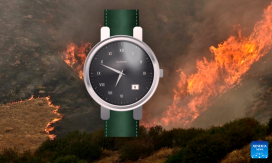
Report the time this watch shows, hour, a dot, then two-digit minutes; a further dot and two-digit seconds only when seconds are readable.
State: 6.49
